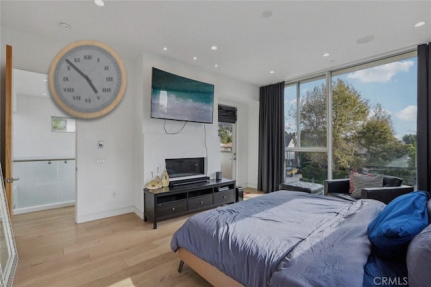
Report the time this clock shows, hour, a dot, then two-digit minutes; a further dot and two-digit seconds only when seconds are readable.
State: 4.52
